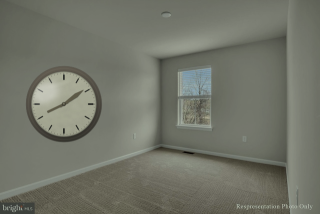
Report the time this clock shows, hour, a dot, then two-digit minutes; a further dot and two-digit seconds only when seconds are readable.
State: 8.09
